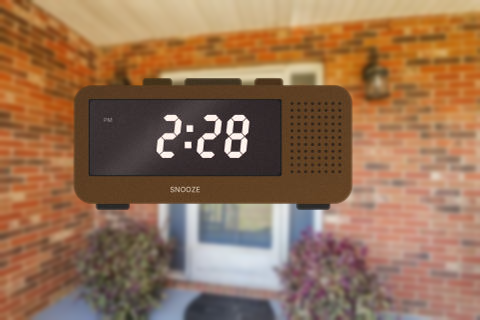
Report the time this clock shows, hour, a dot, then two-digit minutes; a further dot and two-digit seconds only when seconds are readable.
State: 2.28
